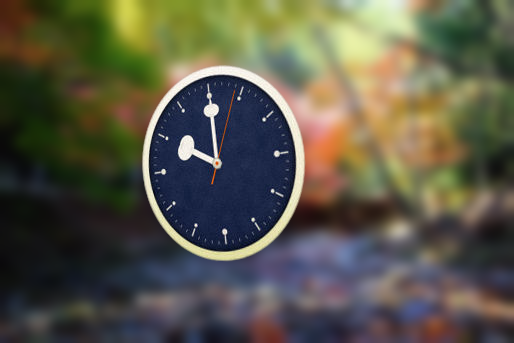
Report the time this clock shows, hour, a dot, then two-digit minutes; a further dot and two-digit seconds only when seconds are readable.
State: 10.00.04
